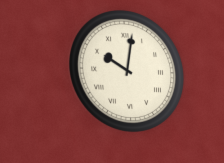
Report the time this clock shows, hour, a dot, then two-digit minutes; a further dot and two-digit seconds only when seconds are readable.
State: 10.02
